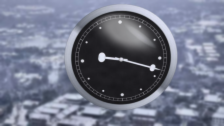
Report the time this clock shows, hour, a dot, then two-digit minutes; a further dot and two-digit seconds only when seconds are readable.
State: 9.18
